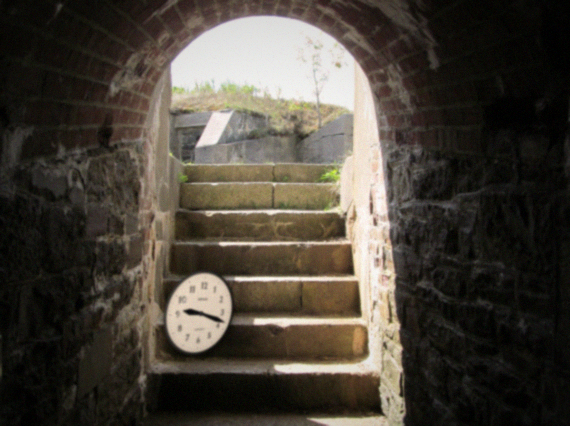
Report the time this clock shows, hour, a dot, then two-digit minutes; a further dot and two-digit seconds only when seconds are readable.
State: 9.18
